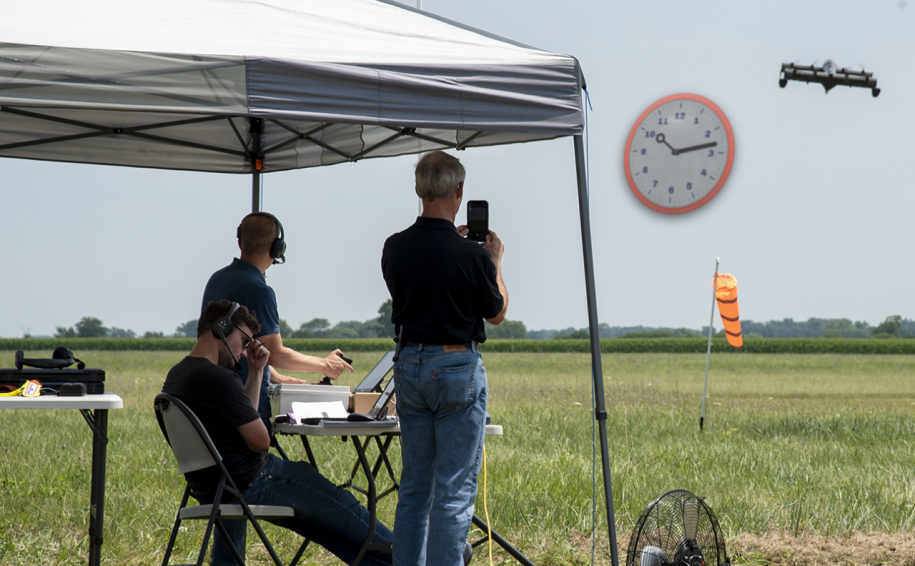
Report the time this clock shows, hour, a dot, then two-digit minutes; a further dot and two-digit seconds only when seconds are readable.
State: 10.13
